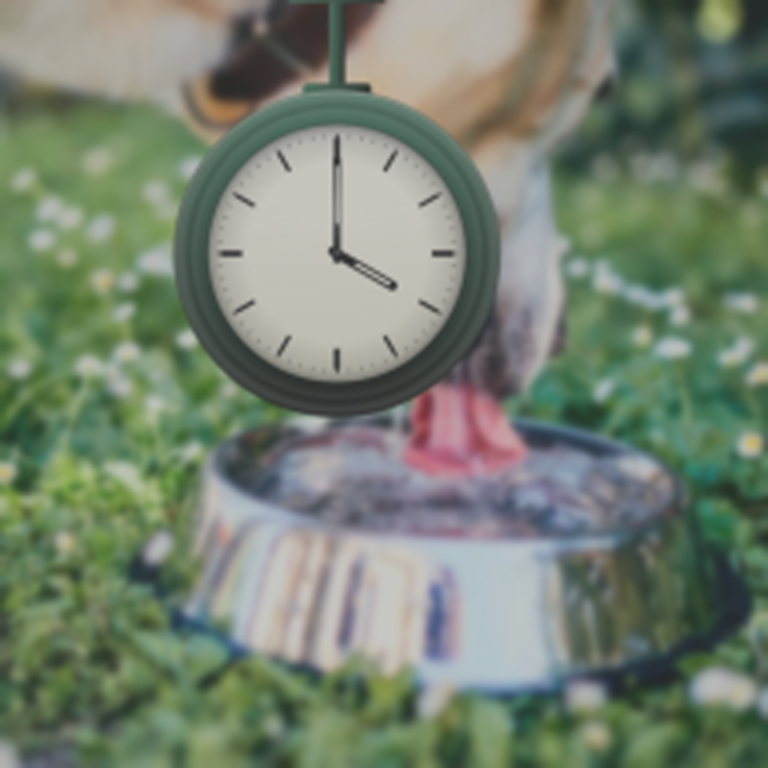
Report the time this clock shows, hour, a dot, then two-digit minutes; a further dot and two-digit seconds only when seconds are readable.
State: 4.00
